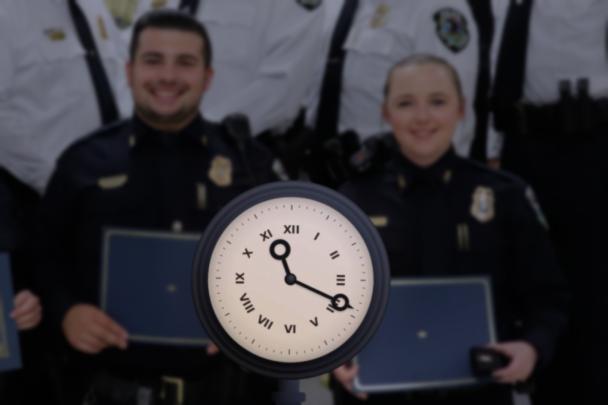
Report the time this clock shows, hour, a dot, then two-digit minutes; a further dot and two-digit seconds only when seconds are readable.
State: 11.19
